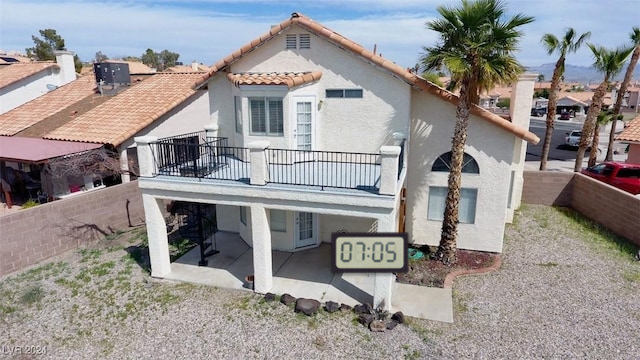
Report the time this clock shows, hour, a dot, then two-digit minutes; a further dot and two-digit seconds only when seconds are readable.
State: 7.05
